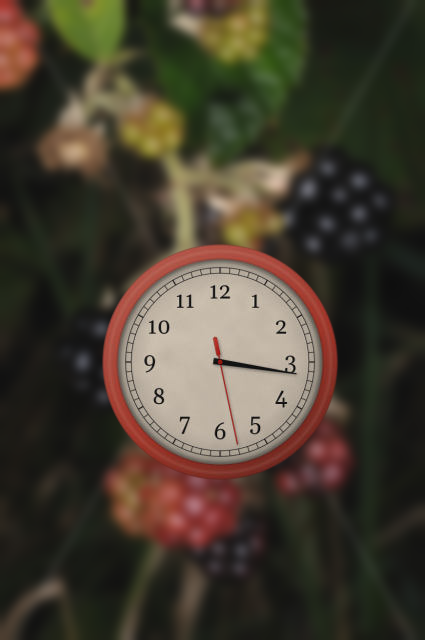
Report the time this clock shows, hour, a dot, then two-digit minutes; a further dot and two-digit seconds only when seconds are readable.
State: 3.16.28
